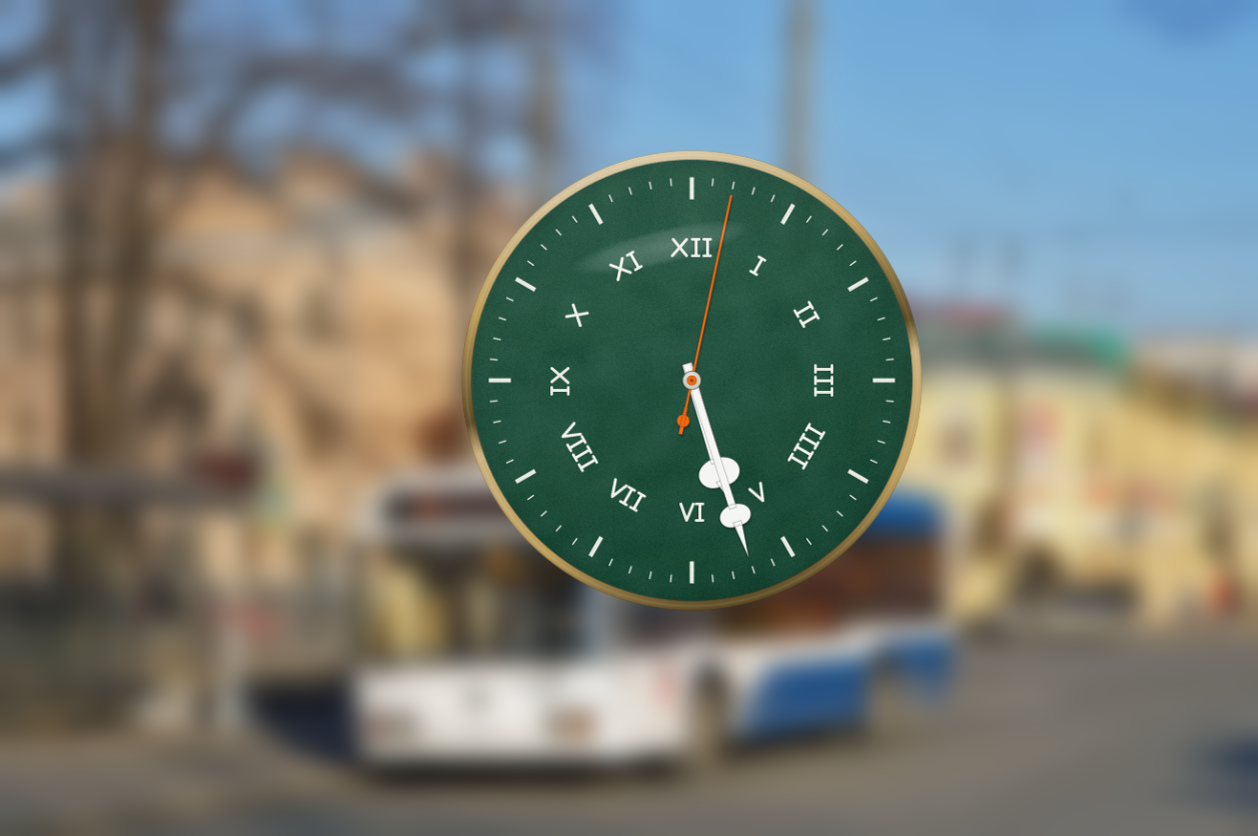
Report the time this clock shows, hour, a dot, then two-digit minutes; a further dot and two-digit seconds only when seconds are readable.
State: 5.27.02
